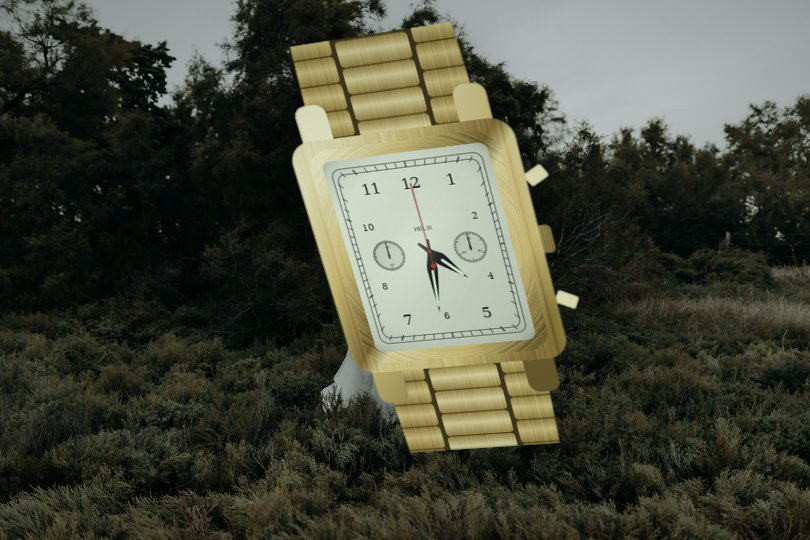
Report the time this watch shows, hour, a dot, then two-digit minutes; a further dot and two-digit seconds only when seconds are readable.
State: 4.31
